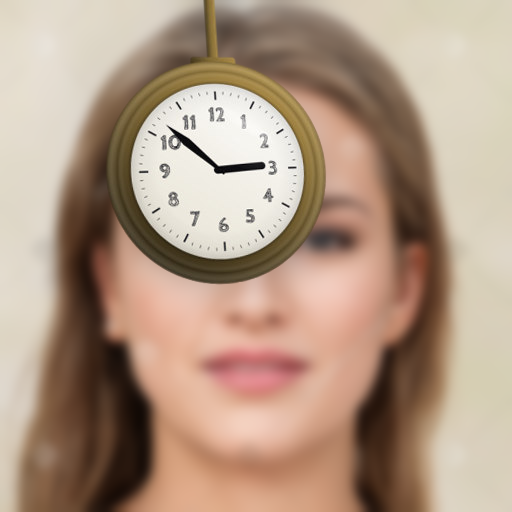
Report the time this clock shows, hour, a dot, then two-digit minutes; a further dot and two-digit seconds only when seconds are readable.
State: 2.52
